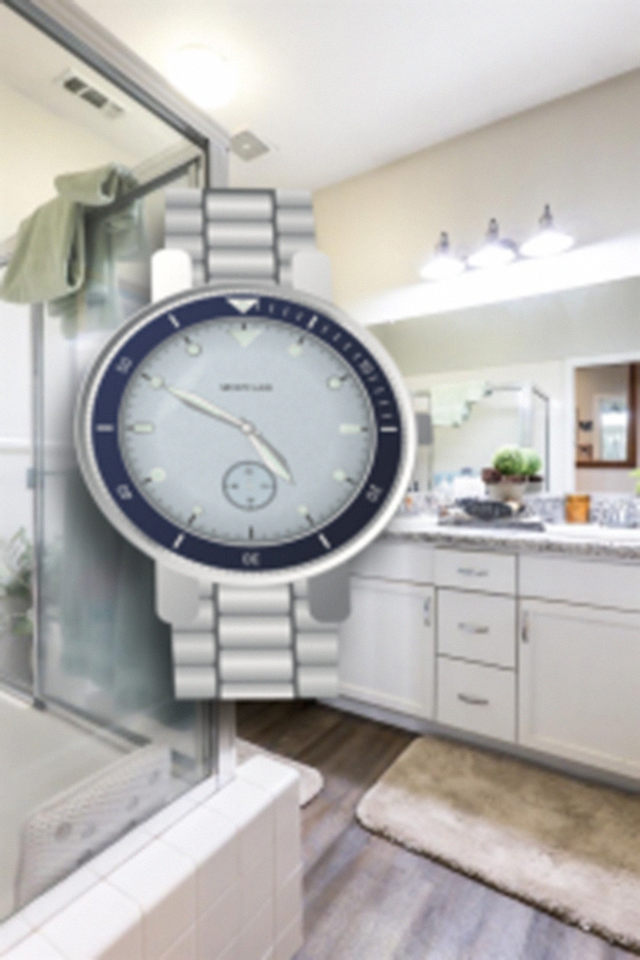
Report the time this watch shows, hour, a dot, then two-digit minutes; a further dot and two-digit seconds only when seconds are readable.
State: 4.50
